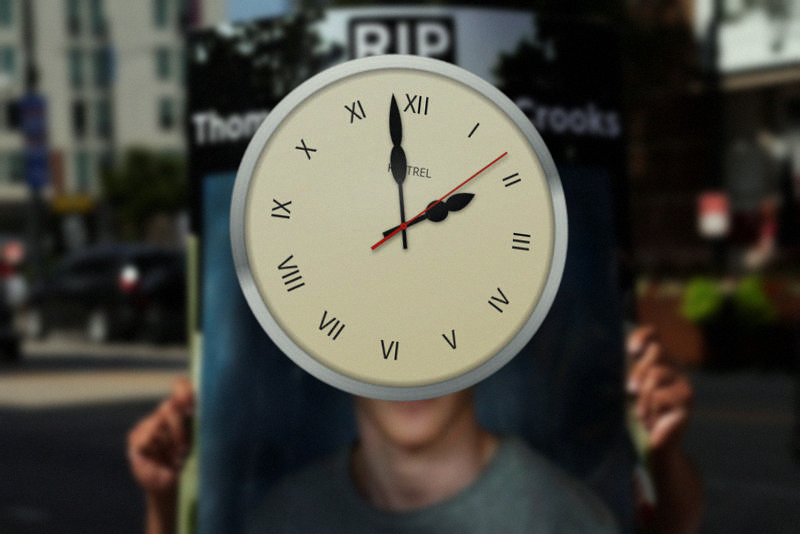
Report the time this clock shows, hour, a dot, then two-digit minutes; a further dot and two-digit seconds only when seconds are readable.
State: 1.58.08
